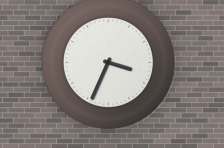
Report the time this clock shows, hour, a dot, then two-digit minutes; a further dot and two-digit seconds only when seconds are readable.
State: 3.34
